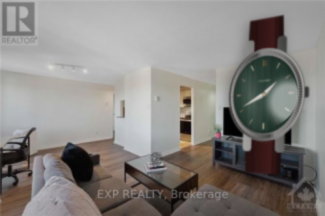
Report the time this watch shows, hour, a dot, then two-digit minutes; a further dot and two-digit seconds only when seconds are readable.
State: 1.41
